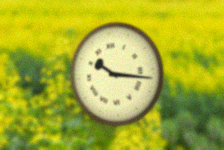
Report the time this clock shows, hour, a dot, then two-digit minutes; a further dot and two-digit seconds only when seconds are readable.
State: 10.17
